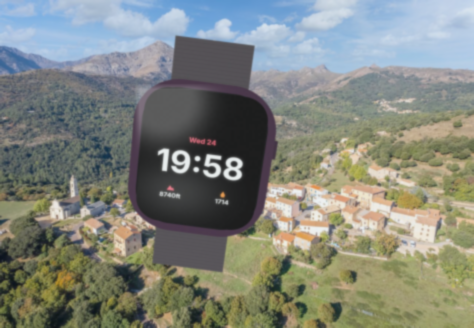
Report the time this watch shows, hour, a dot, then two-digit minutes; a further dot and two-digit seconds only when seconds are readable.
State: 19.58
